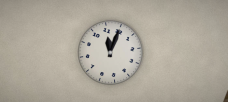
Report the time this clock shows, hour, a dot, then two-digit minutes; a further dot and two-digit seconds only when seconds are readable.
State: 11.00
